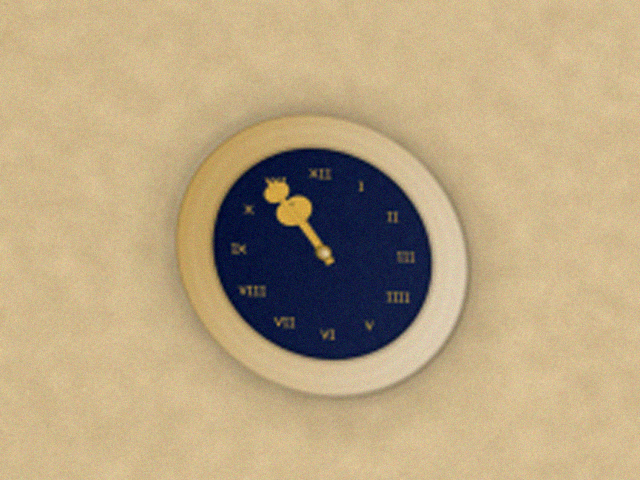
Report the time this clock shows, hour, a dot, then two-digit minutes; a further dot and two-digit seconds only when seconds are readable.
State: 10.54
